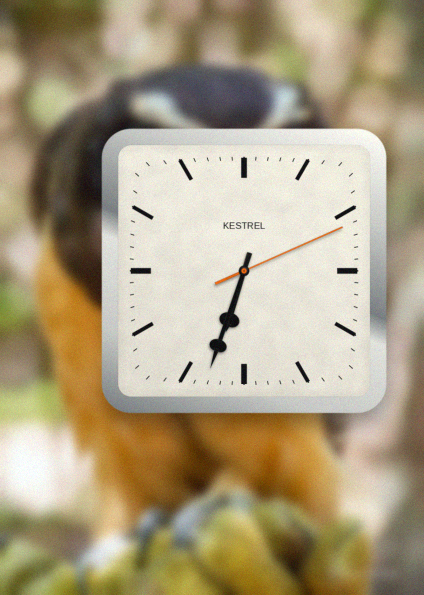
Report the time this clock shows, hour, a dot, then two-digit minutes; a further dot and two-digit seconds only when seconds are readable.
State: 6.33.11
